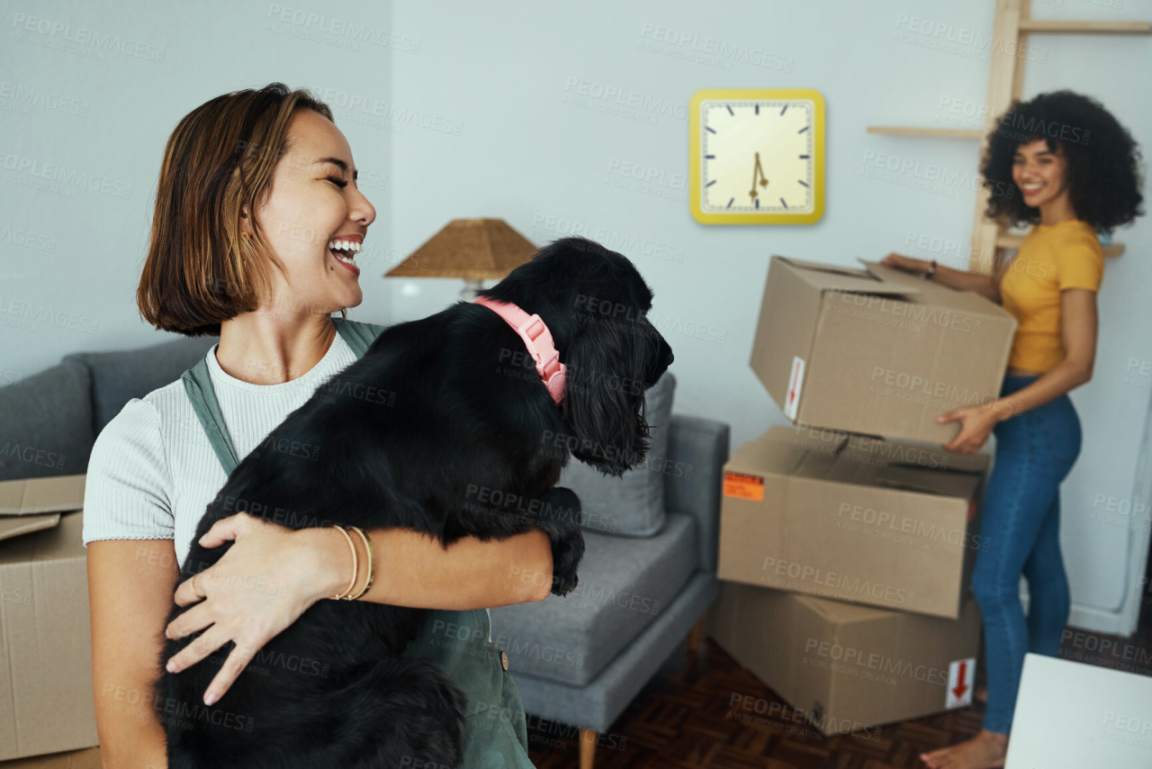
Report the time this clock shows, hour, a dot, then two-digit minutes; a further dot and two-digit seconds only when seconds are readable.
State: 5.31
